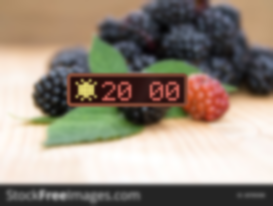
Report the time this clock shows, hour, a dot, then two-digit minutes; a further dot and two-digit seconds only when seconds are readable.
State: 20.00
